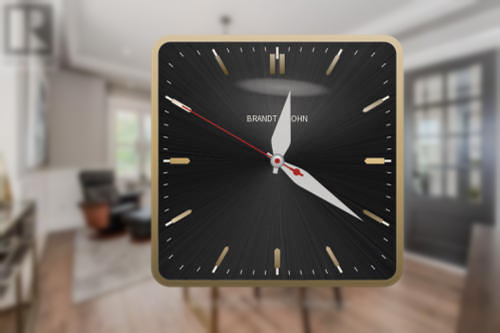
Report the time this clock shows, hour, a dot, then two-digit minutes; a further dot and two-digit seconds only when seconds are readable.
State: 12.20.50
